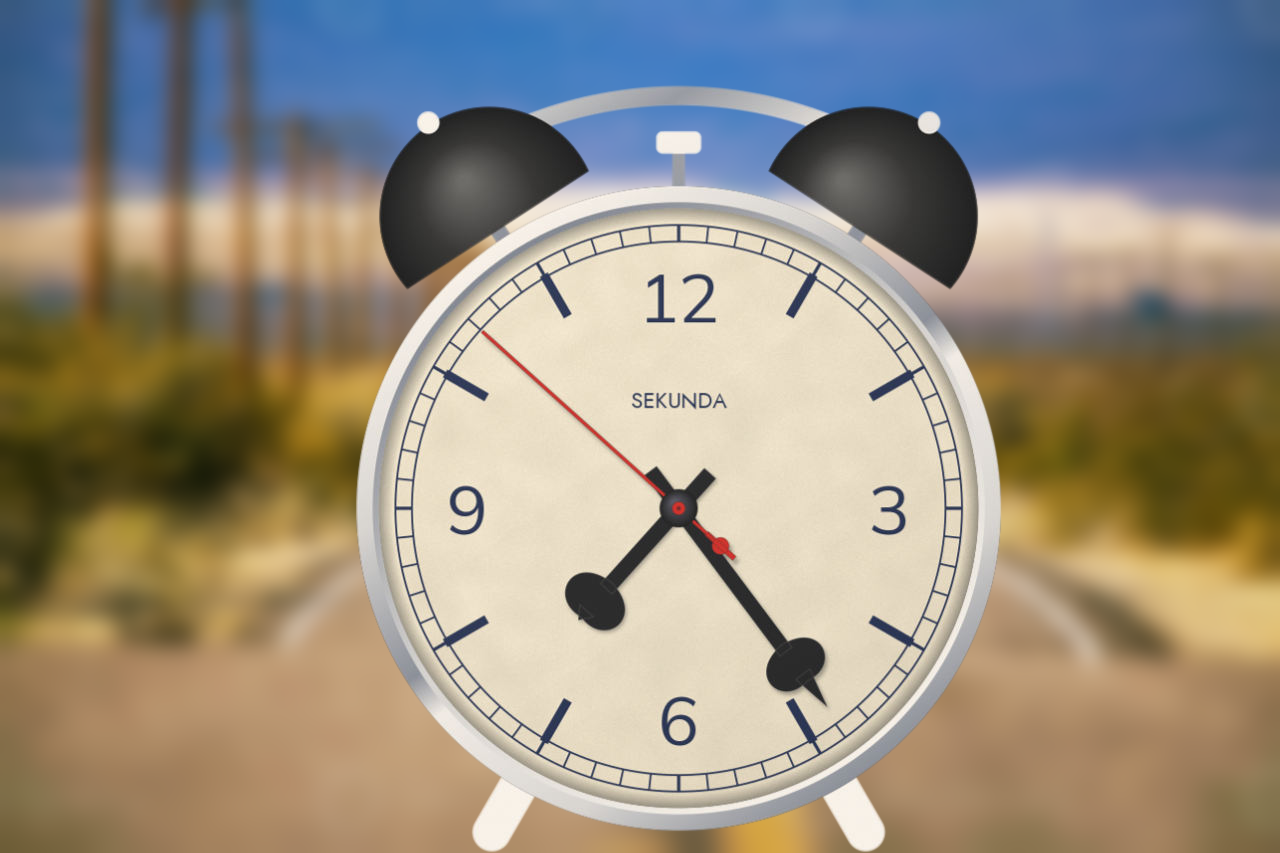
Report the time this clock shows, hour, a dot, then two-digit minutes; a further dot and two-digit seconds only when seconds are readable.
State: 7.23.52
